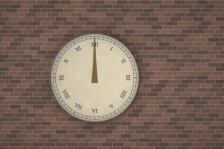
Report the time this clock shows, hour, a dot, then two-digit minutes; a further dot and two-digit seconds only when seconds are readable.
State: 12.00
